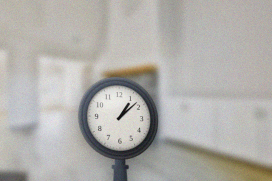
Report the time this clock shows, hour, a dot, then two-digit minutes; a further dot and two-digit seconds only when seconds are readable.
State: 1.08
